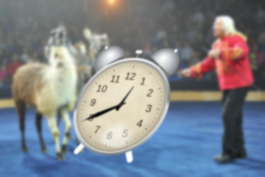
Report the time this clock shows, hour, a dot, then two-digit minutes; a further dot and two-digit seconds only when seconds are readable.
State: 12.40
